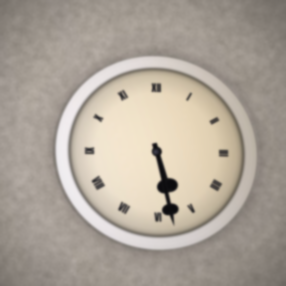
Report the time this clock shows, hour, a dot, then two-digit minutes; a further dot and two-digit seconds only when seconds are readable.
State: 5.28
